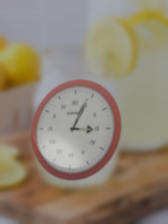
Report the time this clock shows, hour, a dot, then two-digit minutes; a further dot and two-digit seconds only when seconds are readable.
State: 3.04
